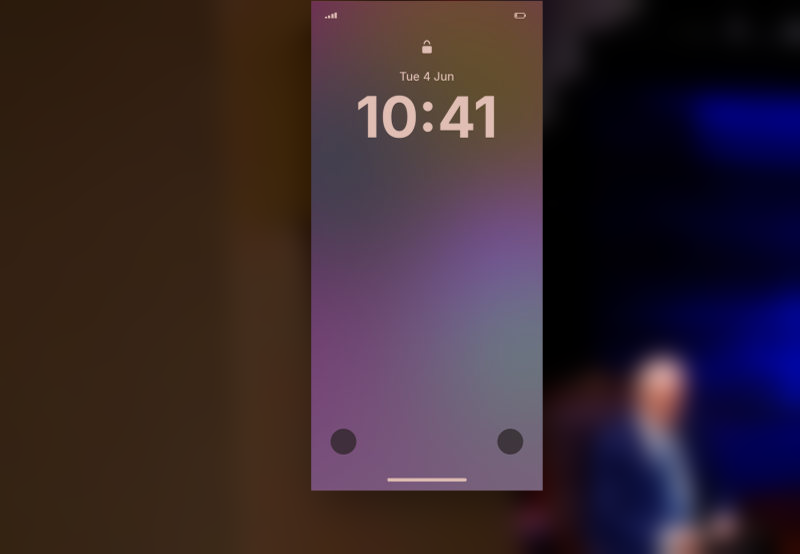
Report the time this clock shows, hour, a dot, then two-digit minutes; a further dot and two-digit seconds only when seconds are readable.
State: 10.41
